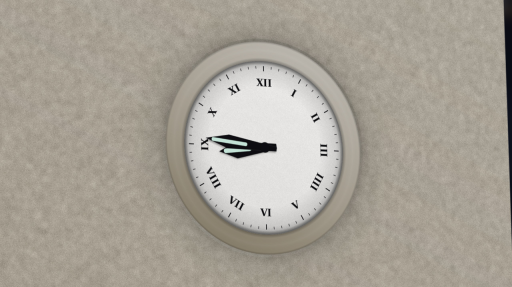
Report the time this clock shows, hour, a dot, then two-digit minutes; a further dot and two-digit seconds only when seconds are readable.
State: 8.46
